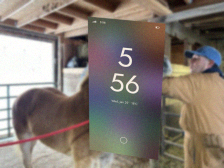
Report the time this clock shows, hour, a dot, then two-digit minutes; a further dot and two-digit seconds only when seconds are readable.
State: 5.56
